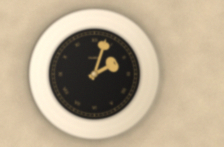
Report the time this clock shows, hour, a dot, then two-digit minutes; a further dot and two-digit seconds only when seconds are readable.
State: 2.03
